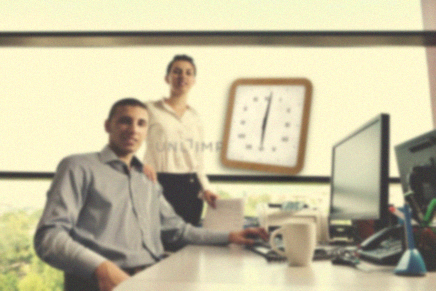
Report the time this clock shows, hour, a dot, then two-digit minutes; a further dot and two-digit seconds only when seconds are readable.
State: 6.01
